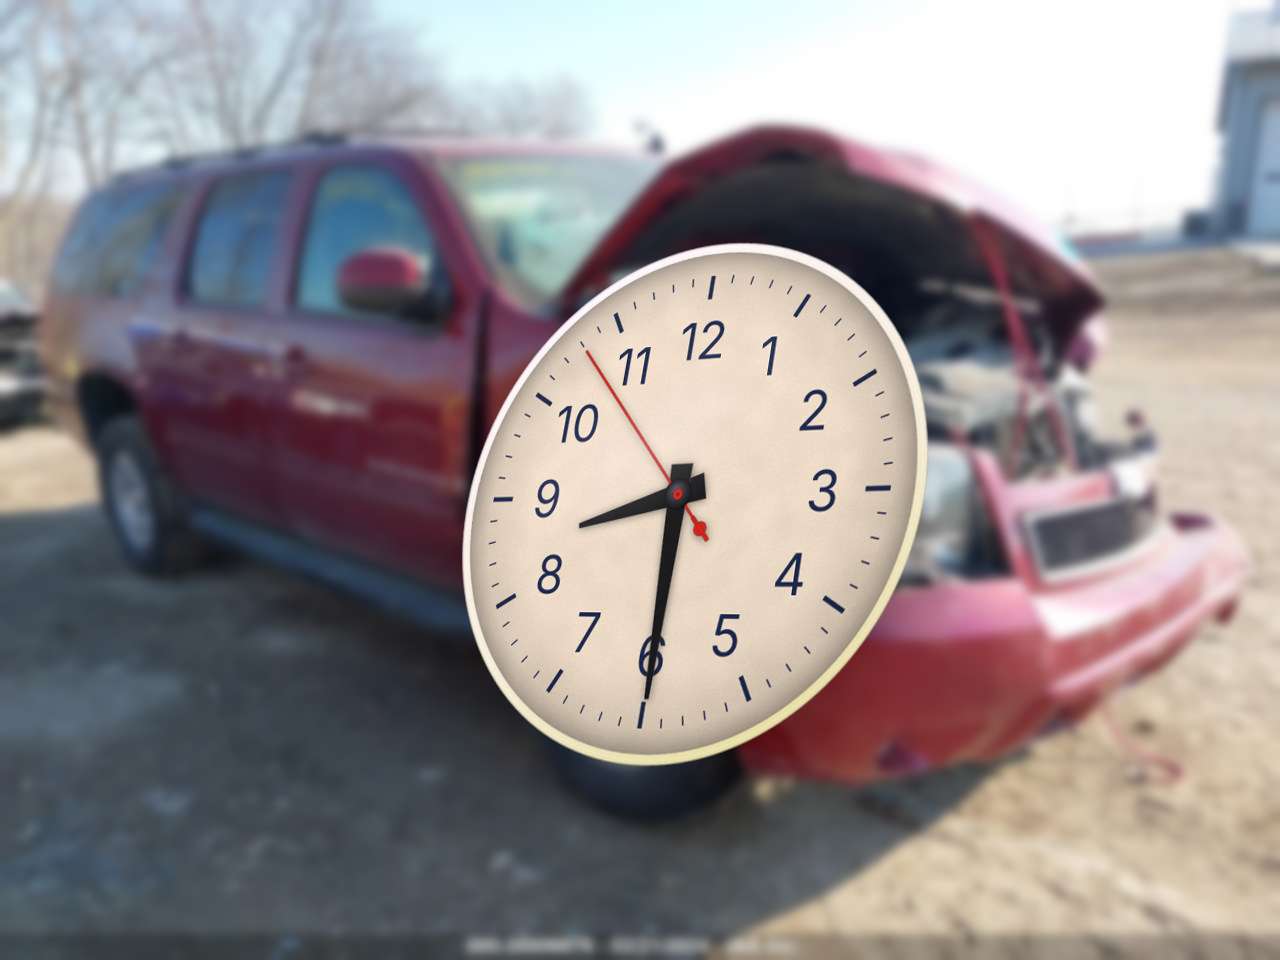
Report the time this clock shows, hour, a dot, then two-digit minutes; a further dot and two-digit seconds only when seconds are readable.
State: 8.29.53
